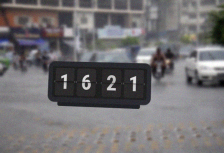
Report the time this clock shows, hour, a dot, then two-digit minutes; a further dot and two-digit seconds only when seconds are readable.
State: 16.21
